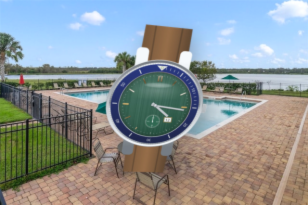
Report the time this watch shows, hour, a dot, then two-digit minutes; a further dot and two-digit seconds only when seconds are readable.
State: 4.16
